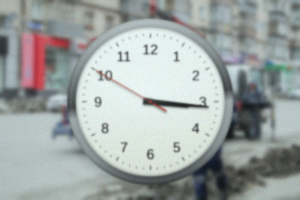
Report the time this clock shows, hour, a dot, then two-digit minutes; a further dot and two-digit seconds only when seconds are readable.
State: 3.15.50
